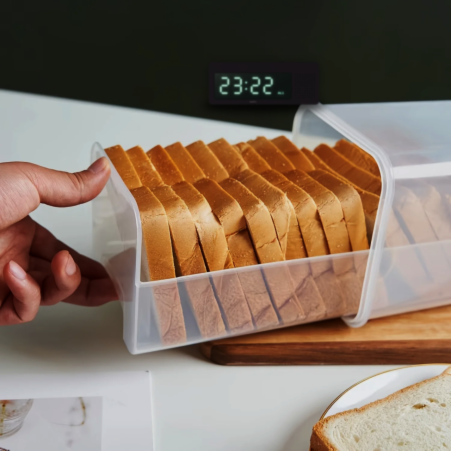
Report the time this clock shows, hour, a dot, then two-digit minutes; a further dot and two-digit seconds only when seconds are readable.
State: 23.22
